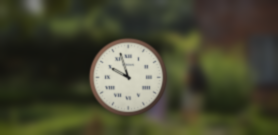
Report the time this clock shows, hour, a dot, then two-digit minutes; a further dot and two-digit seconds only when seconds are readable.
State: 9.57
